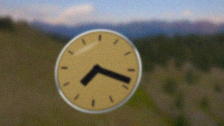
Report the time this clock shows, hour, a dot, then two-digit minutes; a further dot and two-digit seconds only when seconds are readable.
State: 7.18
